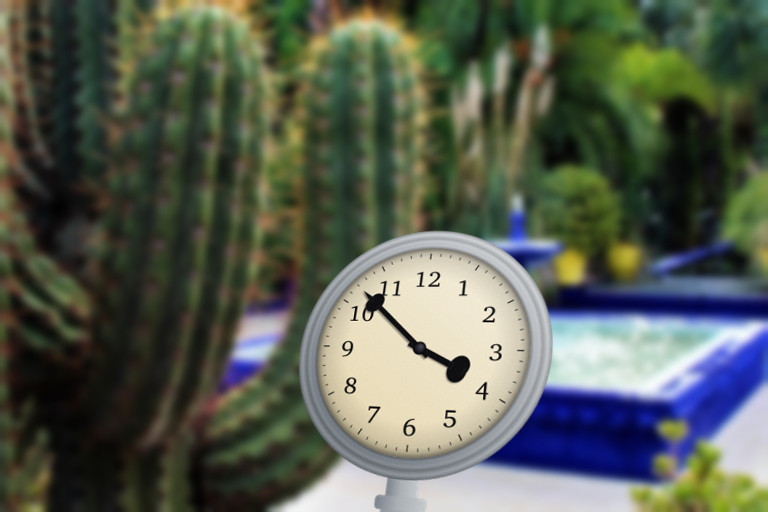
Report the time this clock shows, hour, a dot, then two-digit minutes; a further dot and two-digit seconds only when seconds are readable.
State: 3.52
